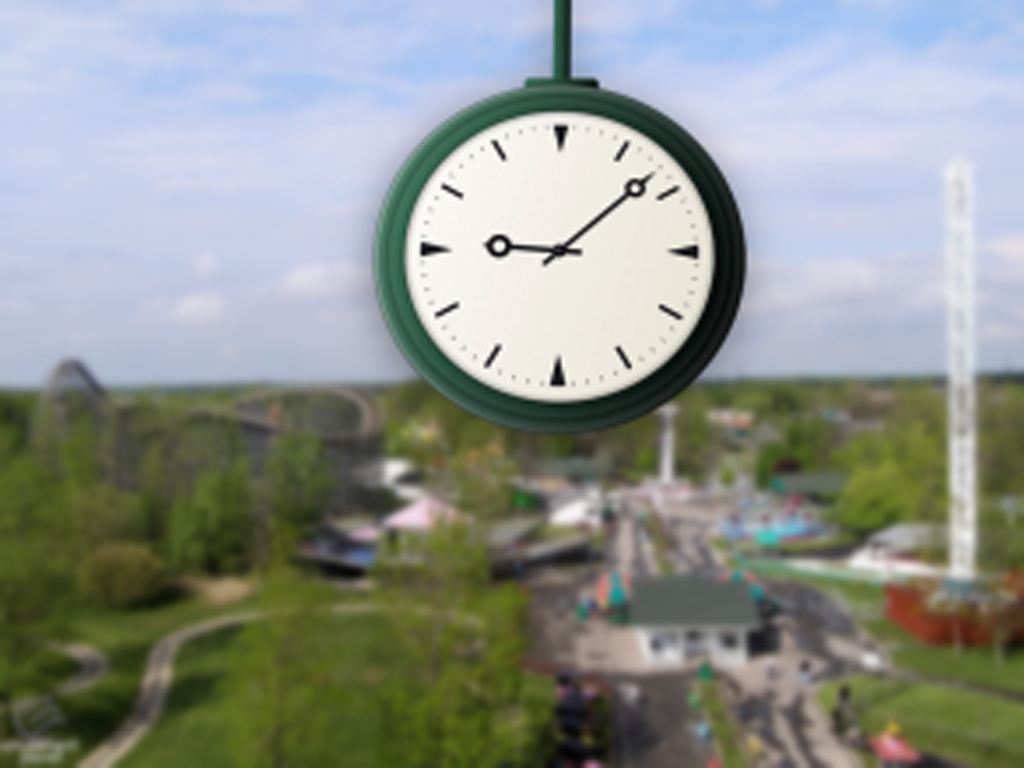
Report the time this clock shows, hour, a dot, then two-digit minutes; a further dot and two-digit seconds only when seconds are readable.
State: 9.08
